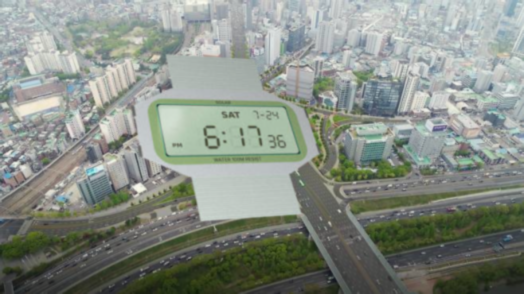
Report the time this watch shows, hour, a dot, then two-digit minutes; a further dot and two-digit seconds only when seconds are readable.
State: 6.17.36
